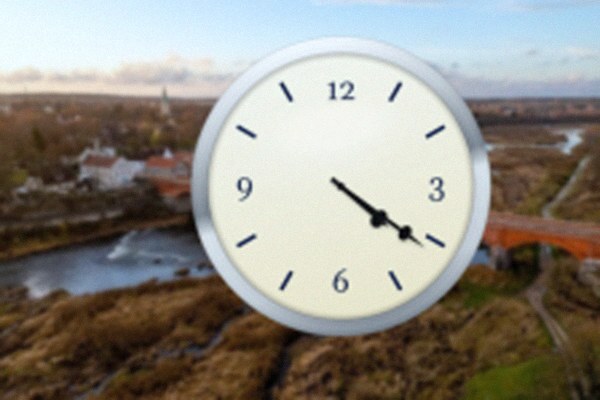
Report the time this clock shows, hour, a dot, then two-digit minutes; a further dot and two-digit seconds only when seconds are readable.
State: 4.21
